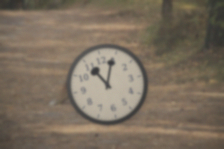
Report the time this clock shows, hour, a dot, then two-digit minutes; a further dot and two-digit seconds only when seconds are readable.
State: 11.04
